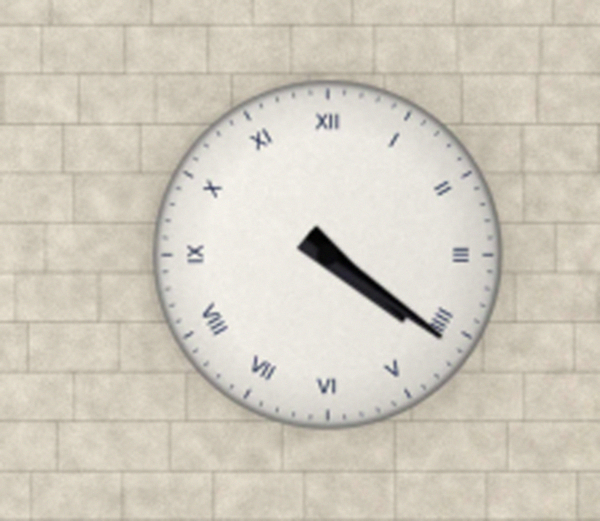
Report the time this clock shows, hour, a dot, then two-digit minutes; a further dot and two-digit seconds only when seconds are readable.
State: 4.21
